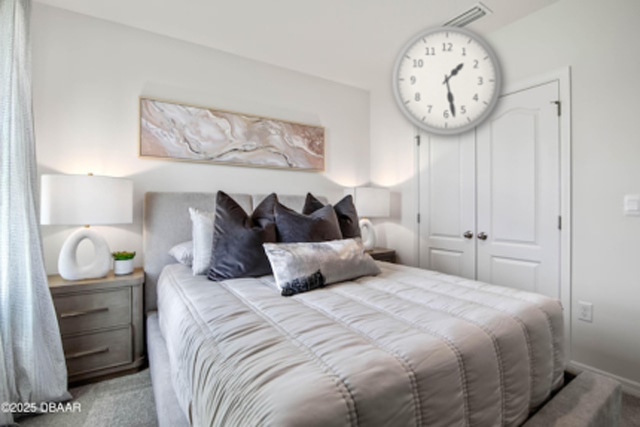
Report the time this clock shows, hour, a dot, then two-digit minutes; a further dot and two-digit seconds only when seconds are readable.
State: 1.28
